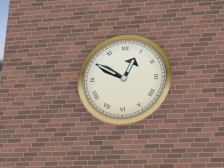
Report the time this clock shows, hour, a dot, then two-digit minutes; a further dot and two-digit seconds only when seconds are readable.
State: 12.50
